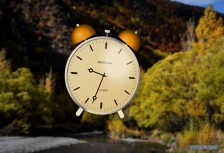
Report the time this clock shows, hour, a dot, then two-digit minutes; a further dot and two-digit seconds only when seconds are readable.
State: 9.33
